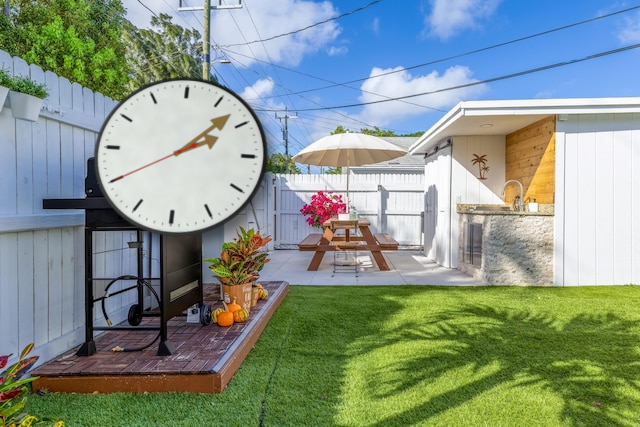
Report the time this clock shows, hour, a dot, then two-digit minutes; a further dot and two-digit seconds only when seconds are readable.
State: 2.07.40
